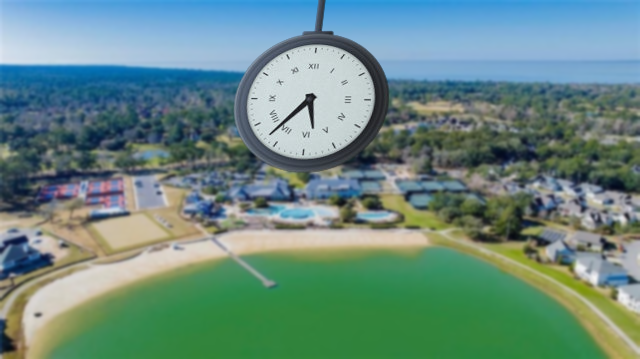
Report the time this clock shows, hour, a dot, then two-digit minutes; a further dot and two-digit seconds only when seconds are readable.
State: 5.37
